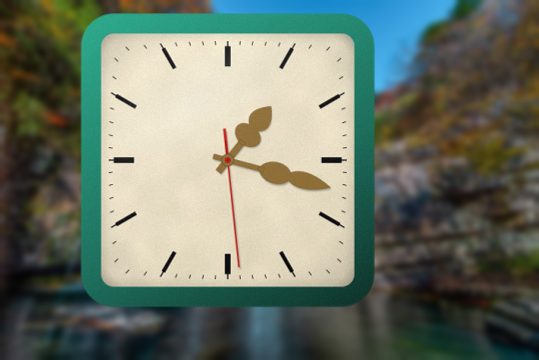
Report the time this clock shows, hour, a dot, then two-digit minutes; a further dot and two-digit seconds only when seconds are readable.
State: 1.17.29
